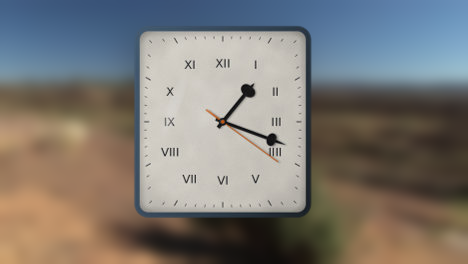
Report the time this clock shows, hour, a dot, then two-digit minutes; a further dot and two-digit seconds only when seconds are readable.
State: 1.18.21
